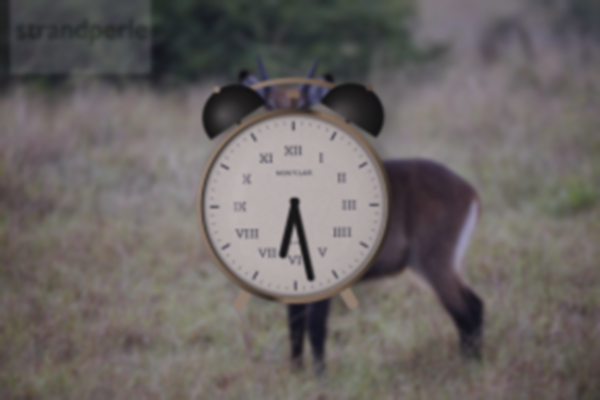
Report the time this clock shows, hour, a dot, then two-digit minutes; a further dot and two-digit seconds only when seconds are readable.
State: 6.28
